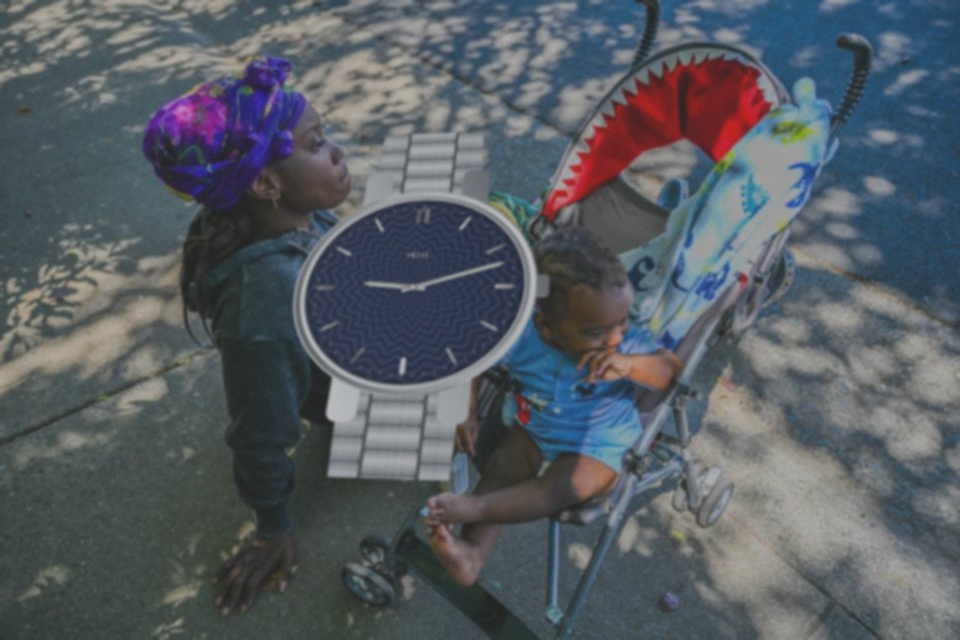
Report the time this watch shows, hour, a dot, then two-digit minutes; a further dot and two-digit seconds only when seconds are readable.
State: 9.12
